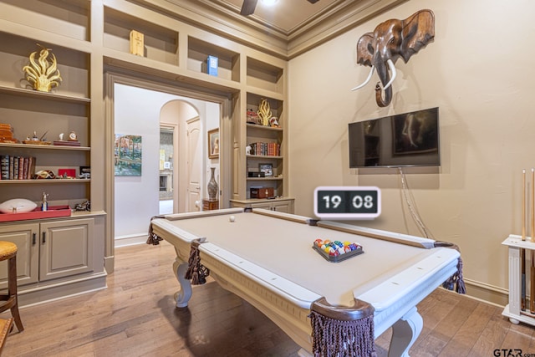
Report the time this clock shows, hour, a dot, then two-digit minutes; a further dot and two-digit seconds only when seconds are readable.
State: 19.08
